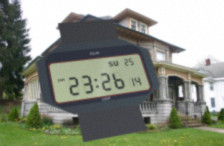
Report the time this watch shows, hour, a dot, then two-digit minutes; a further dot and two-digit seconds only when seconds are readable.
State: 23.26.14
